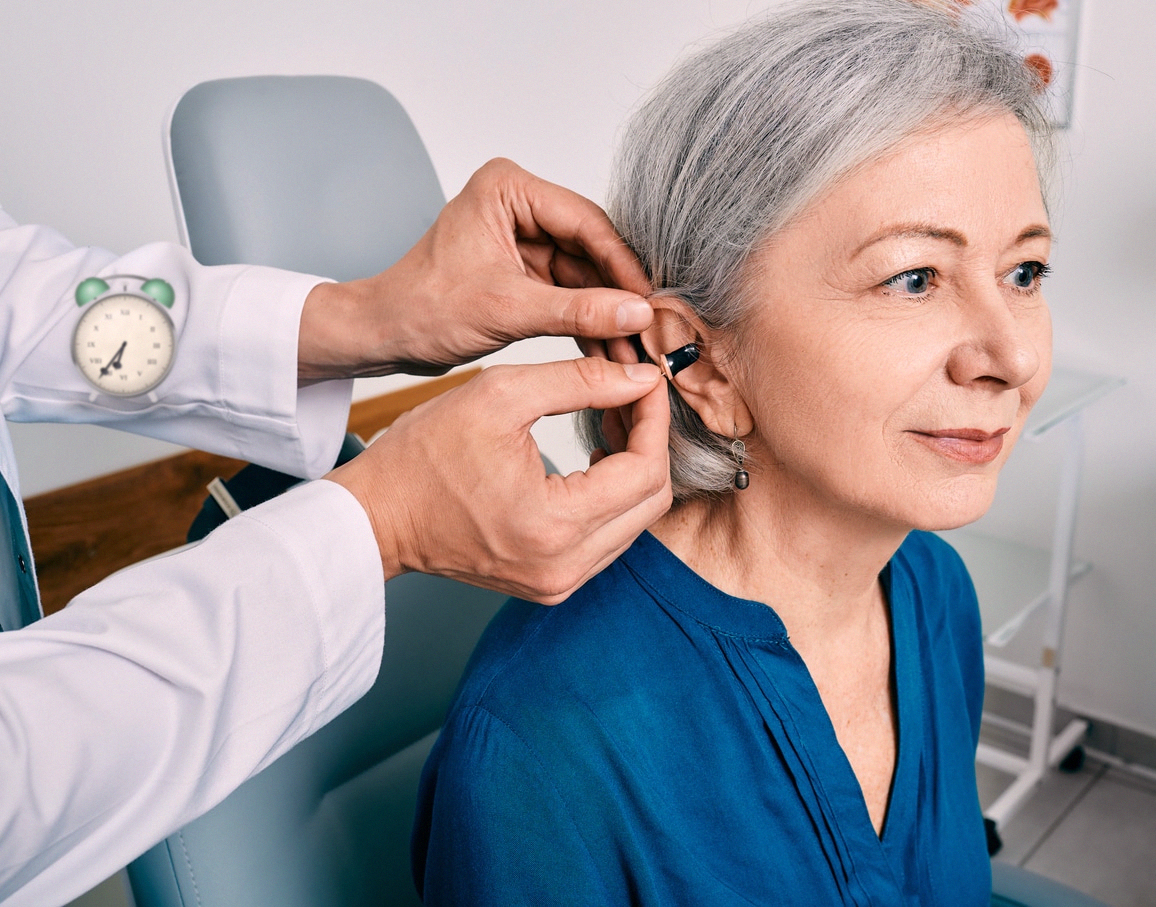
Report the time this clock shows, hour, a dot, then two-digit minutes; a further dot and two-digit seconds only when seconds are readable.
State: 6.36
